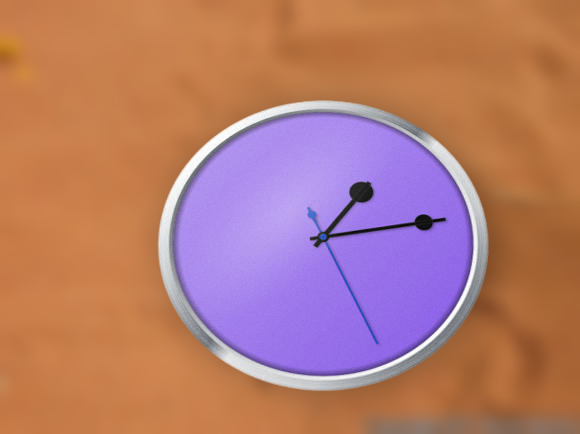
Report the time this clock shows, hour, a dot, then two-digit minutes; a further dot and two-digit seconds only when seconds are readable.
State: 1.13.26
